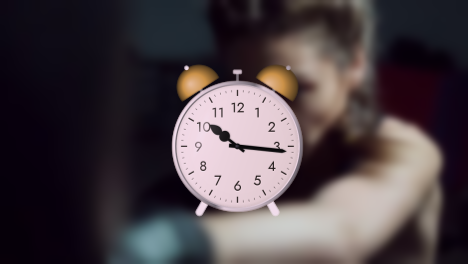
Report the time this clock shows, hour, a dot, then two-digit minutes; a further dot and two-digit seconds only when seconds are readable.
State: 10.16
